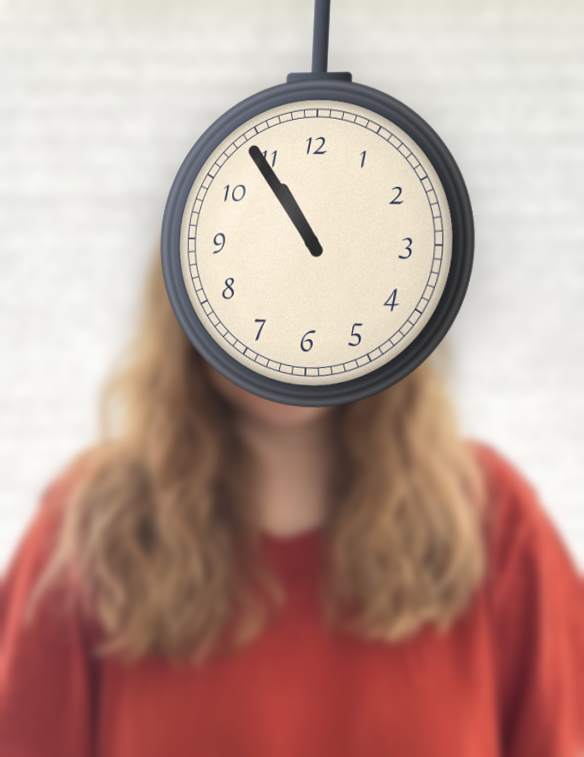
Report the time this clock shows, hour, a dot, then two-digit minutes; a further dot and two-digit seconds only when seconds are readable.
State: 10.54
